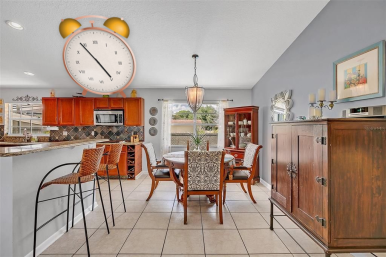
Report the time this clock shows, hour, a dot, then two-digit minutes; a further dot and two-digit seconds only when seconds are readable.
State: 4.54
